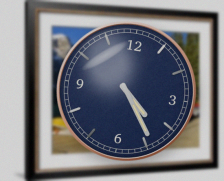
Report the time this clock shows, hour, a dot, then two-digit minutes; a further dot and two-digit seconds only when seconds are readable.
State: 4.24
